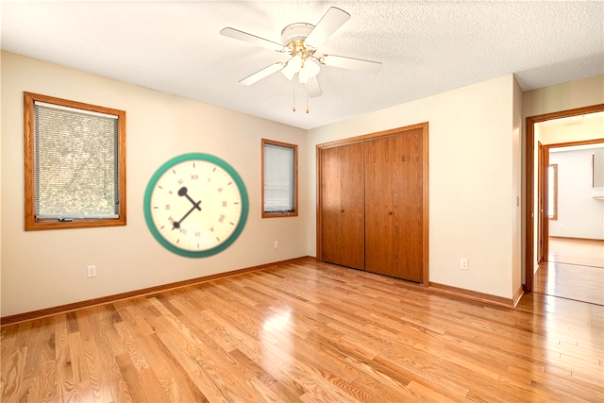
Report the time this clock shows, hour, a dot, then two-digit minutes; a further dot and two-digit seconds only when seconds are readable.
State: 10.38
